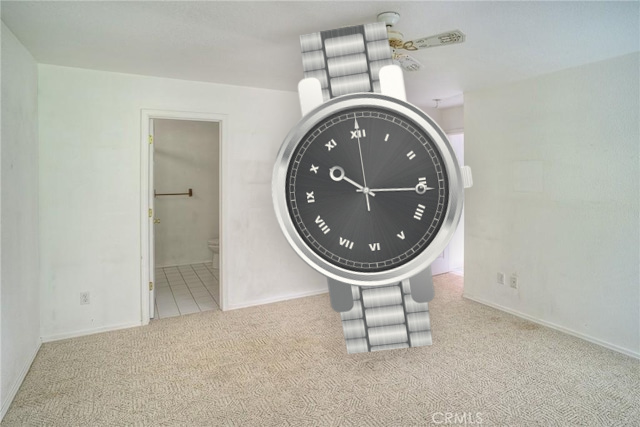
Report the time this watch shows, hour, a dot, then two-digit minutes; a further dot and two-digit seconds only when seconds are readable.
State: 10.16.00
